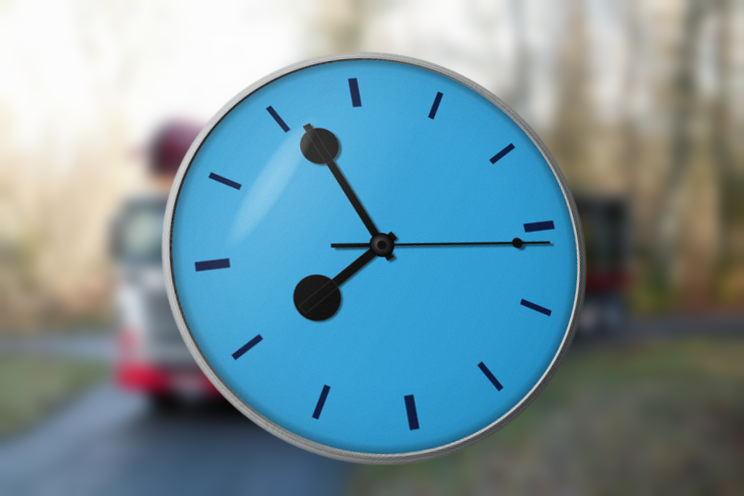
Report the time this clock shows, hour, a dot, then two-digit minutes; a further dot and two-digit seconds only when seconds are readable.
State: 7.56.16
